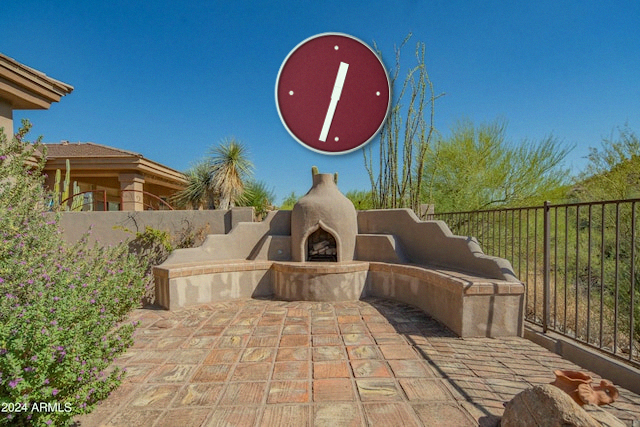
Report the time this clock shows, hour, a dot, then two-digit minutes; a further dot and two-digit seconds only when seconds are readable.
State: 12.33
